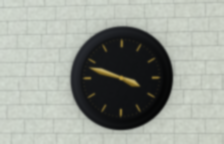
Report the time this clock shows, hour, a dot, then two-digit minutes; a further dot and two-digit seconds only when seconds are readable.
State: 3.48
